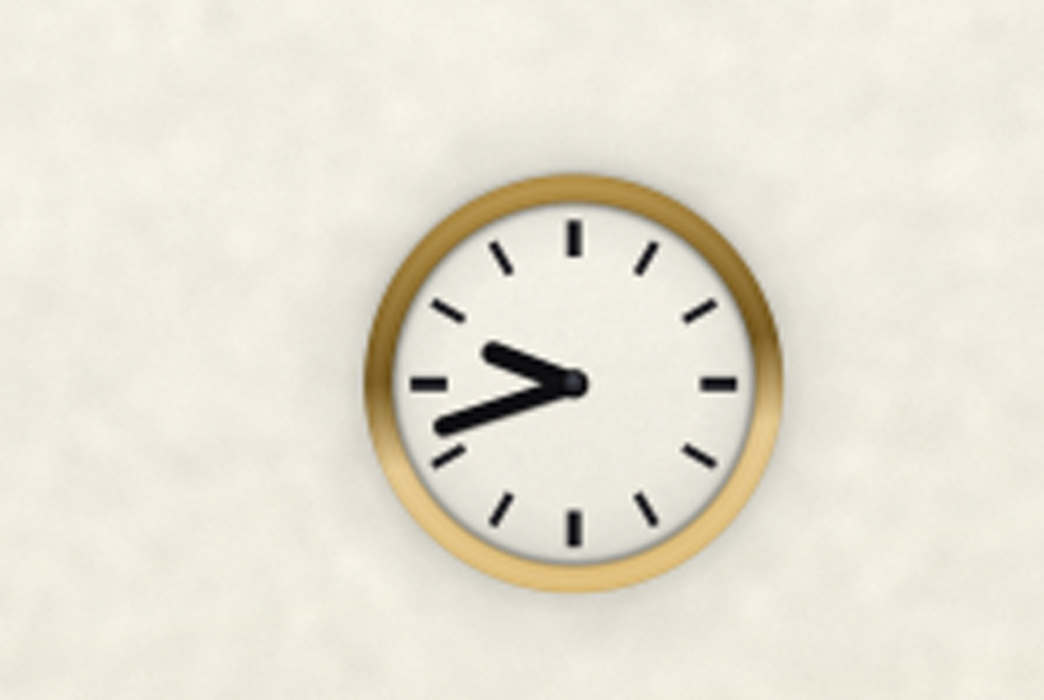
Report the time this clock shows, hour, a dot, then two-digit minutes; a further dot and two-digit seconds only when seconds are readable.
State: 9.42
